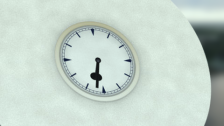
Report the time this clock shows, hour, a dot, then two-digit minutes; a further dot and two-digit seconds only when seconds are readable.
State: 6.32
